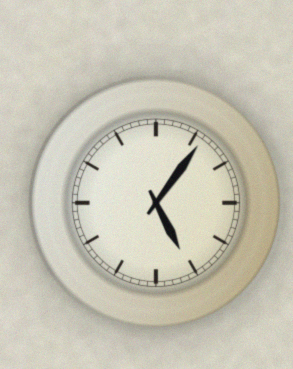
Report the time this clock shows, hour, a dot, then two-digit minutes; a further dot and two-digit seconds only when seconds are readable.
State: 5.06
